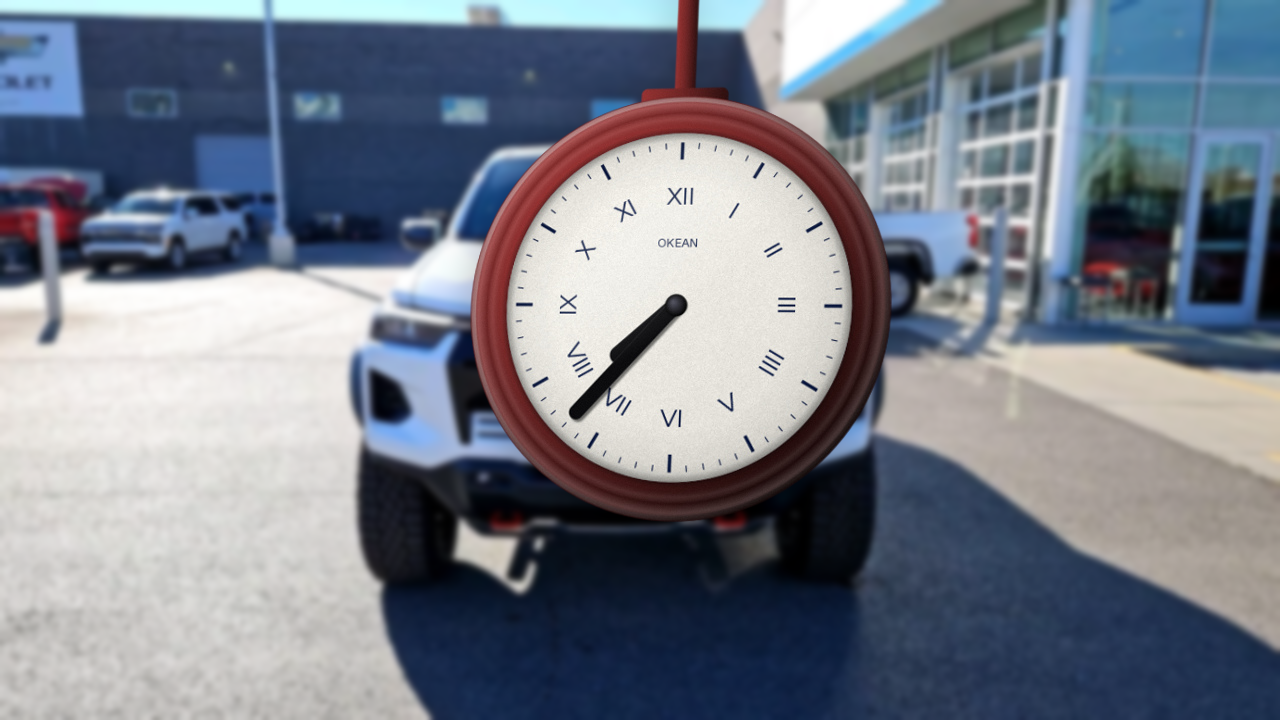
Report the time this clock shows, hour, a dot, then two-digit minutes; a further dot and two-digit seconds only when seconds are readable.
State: 7.37
